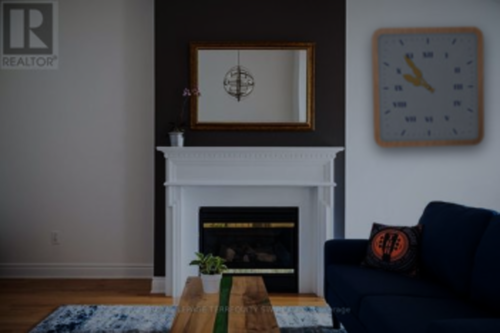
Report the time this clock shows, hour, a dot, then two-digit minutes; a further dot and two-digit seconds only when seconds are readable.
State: 9.54
